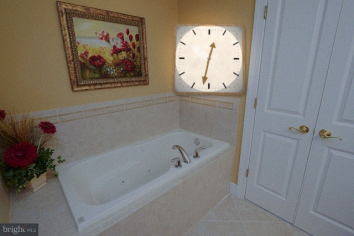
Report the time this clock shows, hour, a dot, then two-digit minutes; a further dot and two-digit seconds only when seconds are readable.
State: 12.32
